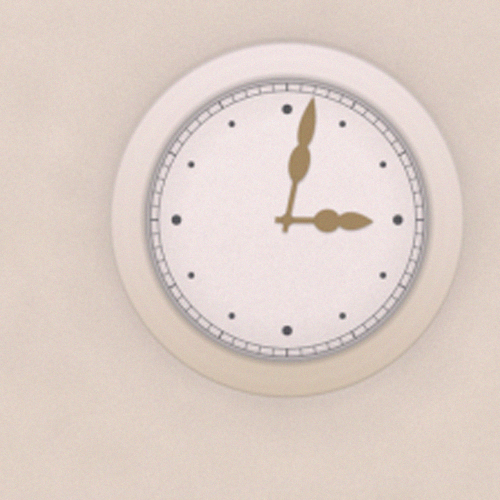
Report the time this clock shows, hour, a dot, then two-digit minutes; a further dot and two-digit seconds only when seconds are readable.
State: 3.02
